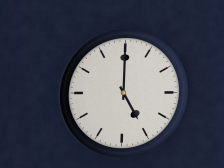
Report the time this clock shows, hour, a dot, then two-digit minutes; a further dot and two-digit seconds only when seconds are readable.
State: 5.00
